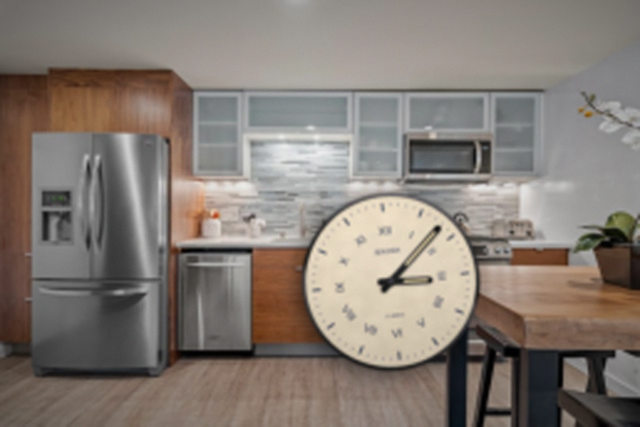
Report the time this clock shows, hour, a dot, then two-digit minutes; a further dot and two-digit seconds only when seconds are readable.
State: 3.08
